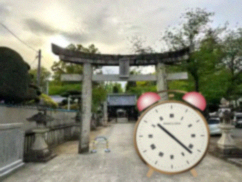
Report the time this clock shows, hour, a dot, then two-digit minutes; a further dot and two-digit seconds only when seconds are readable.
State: 10.22
